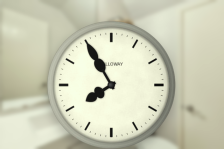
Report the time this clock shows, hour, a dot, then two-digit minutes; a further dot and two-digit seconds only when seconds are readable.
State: 7.55
